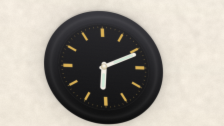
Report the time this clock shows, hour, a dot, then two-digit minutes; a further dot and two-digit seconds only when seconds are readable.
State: 6.11
